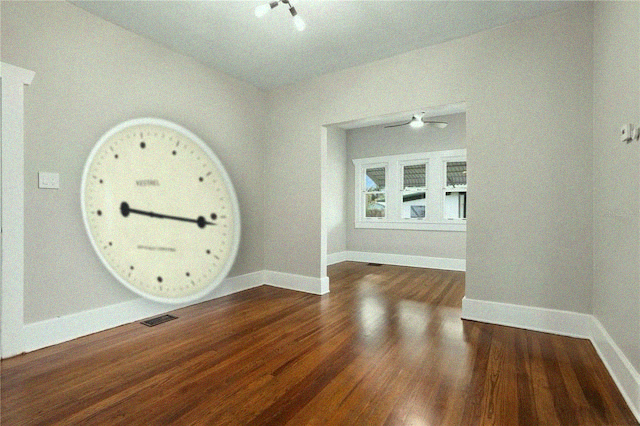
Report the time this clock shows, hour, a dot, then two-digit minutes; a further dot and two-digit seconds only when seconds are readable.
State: 9.16
